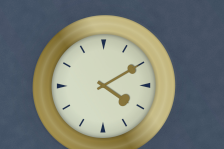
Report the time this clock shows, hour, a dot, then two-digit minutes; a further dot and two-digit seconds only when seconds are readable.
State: 4.10
